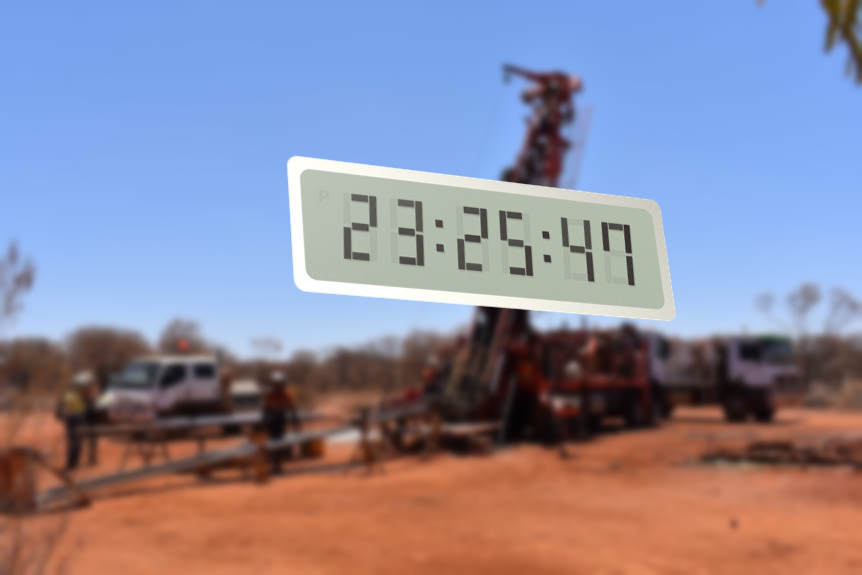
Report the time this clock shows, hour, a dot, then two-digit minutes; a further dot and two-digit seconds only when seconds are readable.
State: 23.25.47
